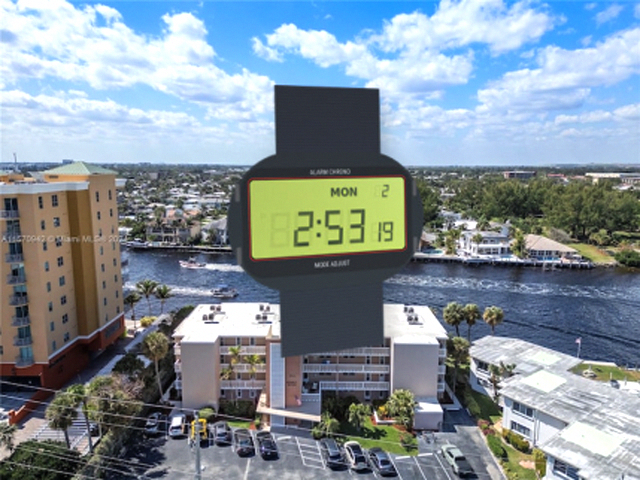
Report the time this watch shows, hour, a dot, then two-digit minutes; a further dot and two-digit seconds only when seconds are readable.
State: 2.53.19
